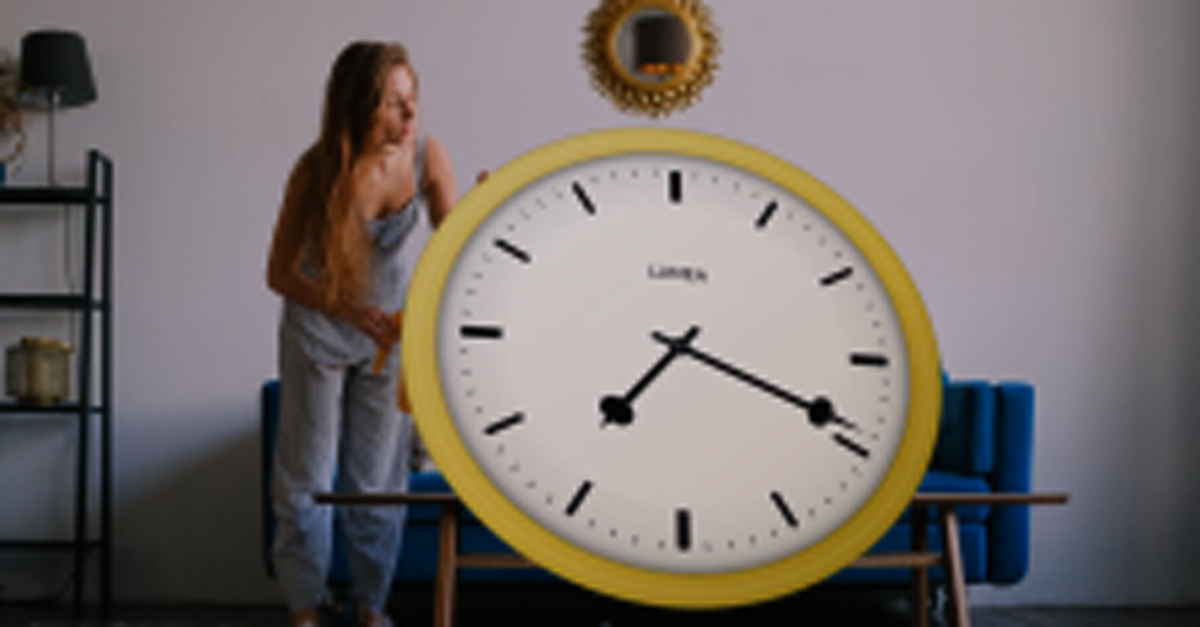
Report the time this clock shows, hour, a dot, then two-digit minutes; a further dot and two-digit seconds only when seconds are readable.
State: 7.19
